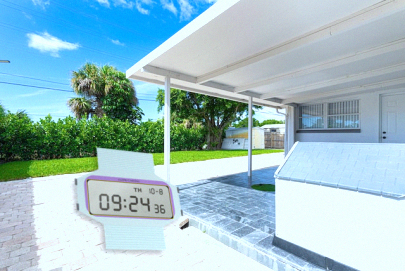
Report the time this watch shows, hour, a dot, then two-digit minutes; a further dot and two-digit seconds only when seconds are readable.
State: 9.24.36
